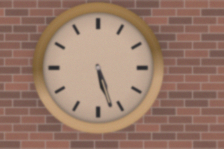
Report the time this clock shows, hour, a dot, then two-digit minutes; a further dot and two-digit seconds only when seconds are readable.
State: 5.27
